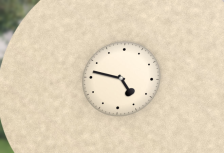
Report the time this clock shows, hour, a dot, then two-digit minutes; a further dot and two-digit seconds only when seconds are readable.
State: 4.47
